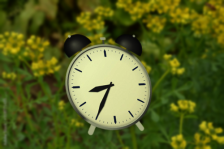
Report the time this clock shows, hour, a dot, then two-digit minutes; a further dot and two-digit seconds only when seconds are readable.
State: 8.35
